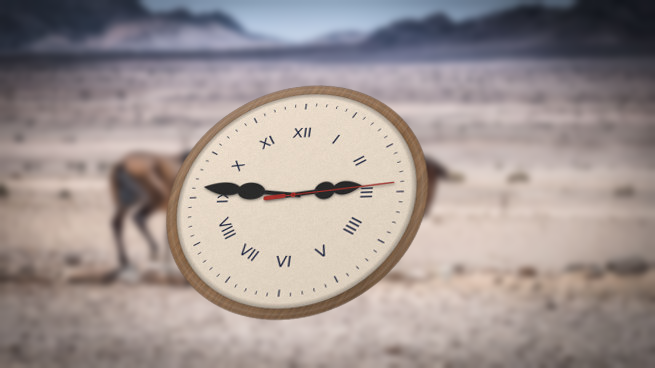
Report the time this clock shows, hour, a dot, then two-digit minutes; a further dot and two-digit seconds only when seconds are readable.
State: 2.46.14
